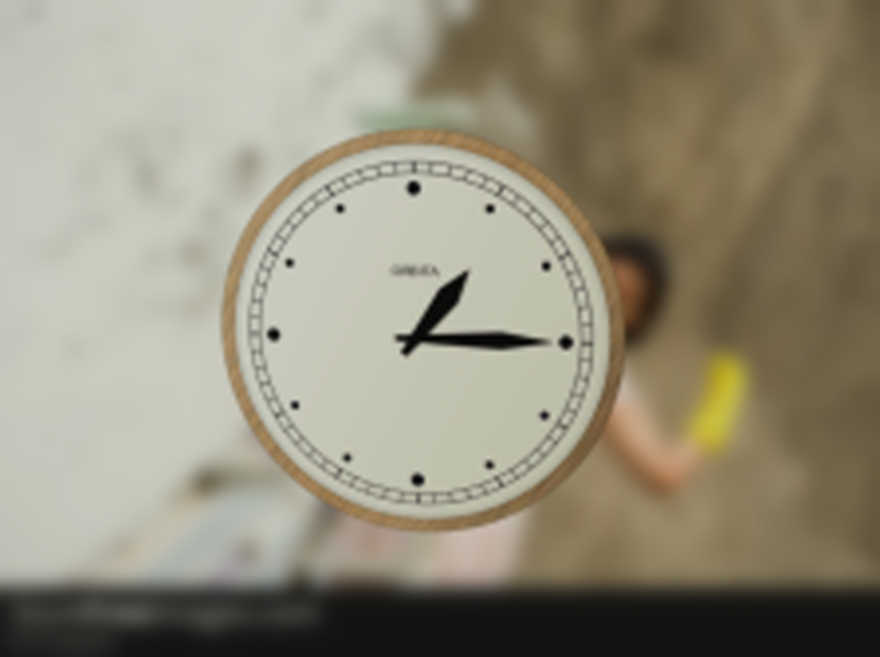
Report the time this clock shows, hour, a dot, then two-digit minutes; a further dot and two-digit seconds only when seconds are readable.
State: 1.15
